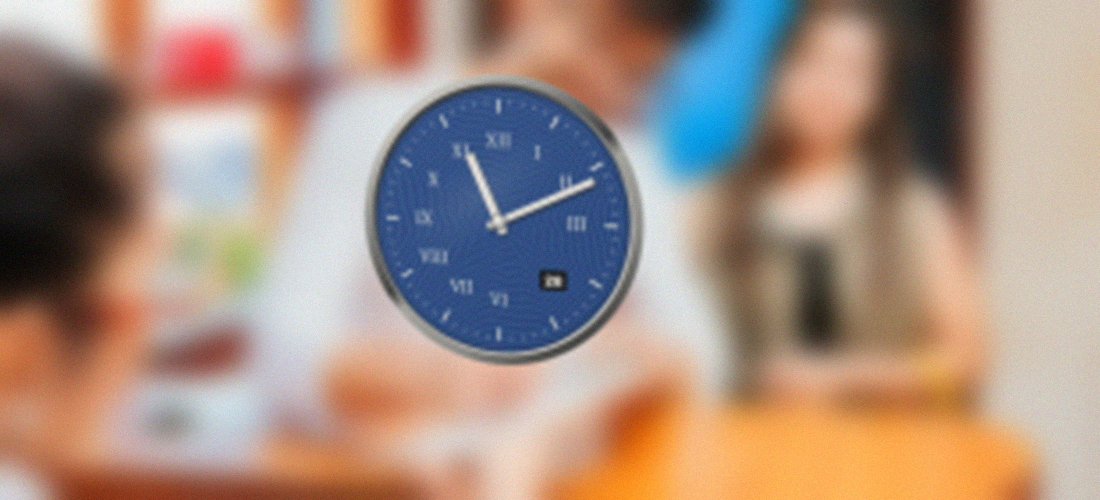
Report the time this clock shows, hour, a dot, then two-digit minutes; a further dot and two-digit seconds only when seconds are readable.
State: 11.11
